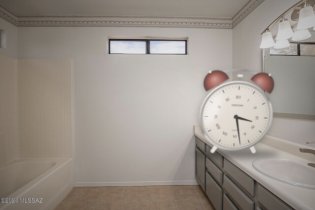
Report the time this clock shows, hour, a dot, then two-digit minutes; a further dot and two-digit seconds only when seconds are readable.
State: 3.28
